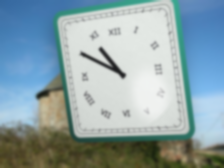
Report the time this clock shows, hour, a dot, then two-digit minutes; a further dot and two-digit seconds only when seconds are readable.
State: 10.50
